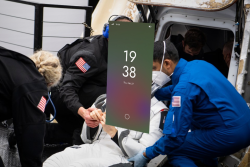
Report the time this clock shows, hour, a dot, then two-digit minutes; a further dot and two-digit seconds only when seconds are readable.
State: 19.38
